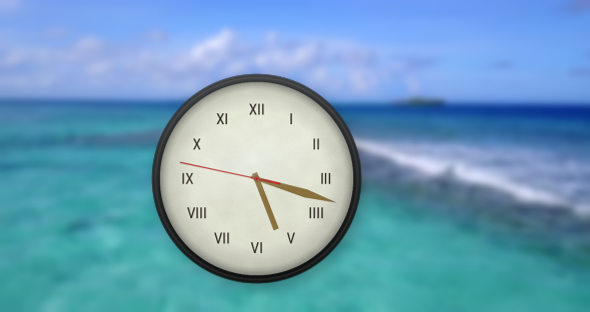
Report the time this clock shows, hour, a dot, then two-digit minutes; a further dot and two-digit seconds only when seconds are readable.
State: 5.17.47
